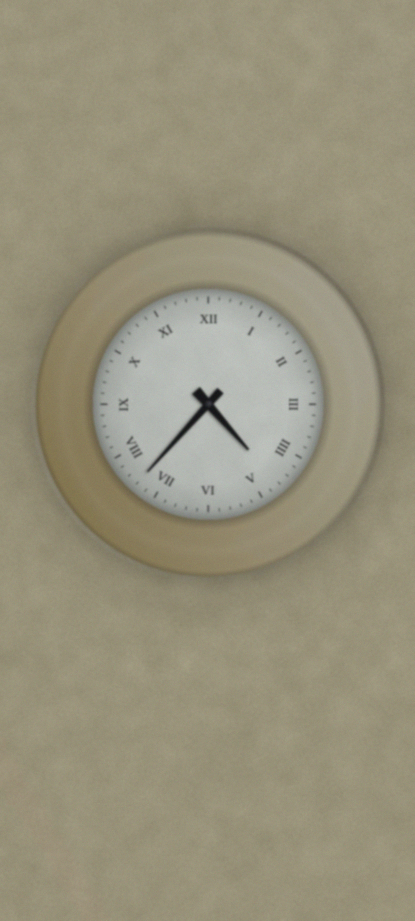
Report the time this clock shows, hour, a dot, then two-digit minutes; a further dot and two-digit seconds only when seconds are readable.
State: 4.37
